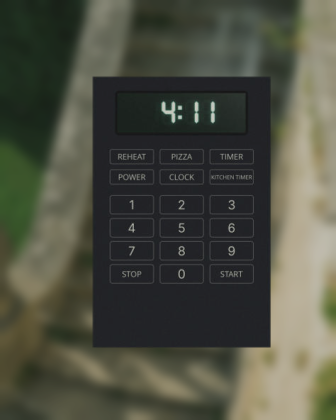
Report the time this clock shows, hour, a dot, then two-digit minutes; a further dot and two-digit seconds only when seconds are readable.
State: 4.11
